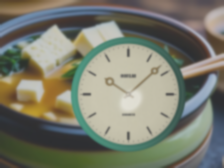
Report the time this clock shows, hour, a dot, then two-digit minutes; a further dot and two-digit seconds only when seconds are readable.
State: 10.08
